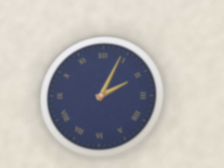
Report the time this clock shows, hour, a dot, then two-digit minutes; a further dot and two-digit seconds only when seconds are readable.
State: 2.04
